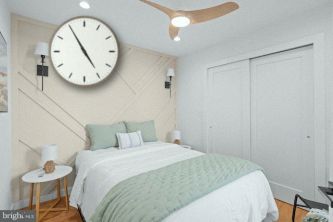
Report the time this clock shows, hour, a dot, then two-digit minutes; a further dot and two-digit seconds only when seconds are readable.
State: 4.55
